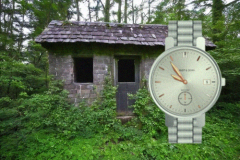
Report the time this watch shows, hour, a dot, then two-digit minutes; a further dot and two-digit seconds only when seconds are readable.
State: 9.54
